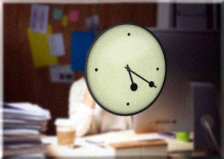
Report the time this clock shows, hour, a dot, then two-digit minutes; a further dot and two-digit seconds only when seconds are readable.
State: 5.20
